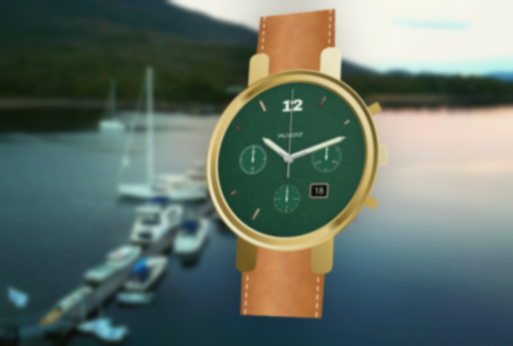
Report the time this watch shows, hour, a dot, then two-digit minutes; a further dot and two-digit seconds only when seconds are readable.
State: 10.12
